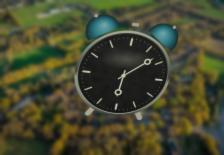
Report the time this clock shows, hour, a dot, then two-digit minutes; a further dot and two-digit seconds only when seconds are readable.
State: 6.08
